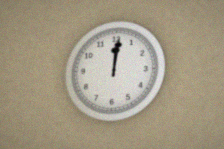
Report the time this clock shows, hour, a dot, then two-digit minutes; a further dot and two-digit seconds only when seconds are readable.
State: 12.01
